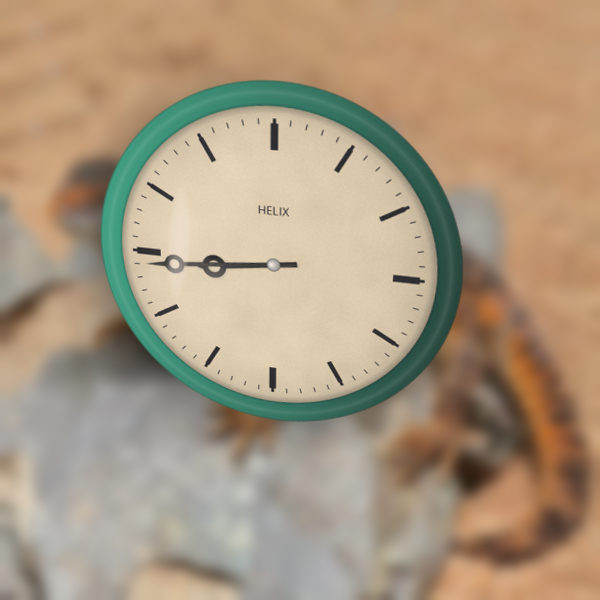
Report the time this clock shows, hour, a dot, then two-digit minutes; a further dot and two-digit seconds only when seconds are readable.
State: 8.44
